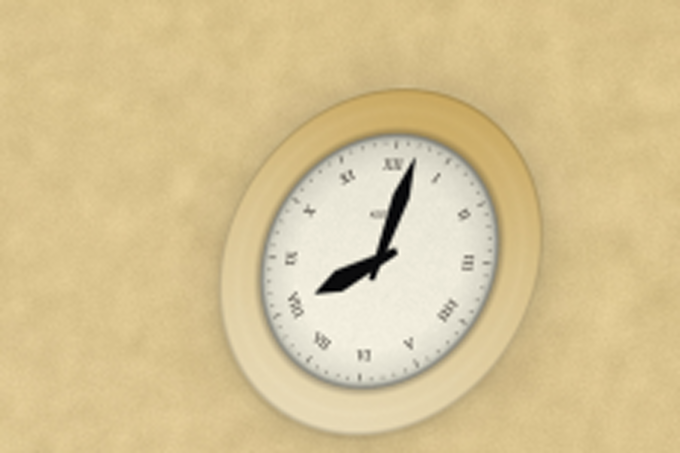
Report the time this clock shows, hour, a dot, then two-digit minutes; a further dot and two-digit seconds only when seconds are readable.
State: 8.02
